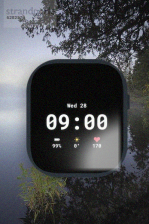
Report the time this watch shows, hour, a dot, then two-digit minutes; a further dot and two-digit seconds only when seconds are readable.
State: 9.00
